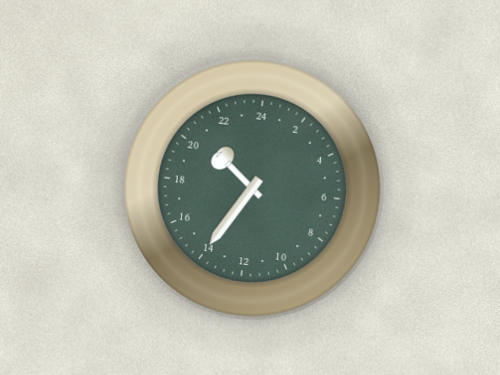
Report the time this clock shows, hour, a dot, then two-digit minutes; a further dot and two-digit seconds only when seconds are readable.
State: 20.35
